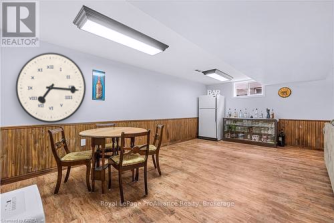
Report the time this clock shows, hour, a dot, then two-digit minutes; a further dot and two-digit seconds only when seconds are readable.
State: 7.16
